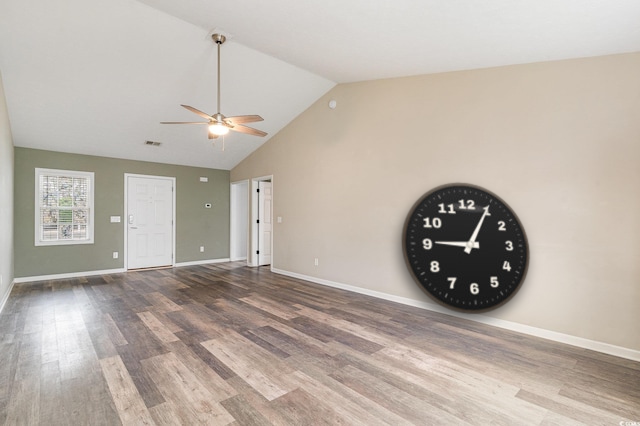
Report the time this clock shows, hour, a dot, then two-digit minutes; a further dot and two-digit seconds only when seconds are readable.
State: 9.05
